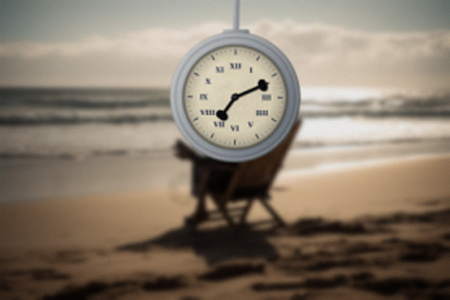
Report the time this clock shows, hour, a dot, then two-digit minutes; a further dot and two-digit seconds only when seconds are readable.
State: 7.11
